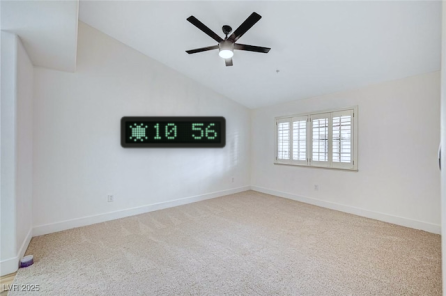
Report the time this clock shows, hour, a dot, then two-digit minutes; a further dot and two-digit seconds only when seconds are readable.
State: 10.56
